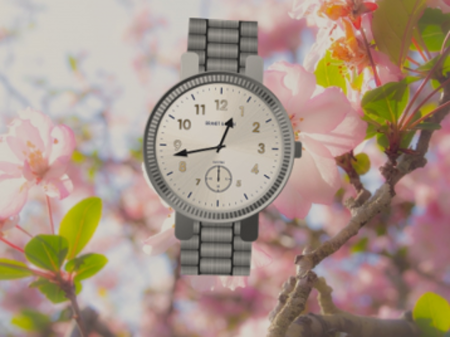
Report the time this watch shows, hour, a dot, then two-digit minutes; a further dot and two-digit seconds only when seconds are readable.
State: 12.43
